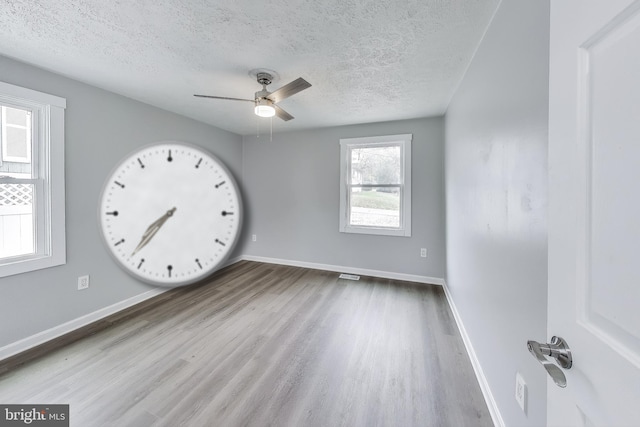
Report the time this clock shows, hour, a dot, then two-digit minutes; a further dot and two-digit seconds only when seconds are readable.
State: 7.37
